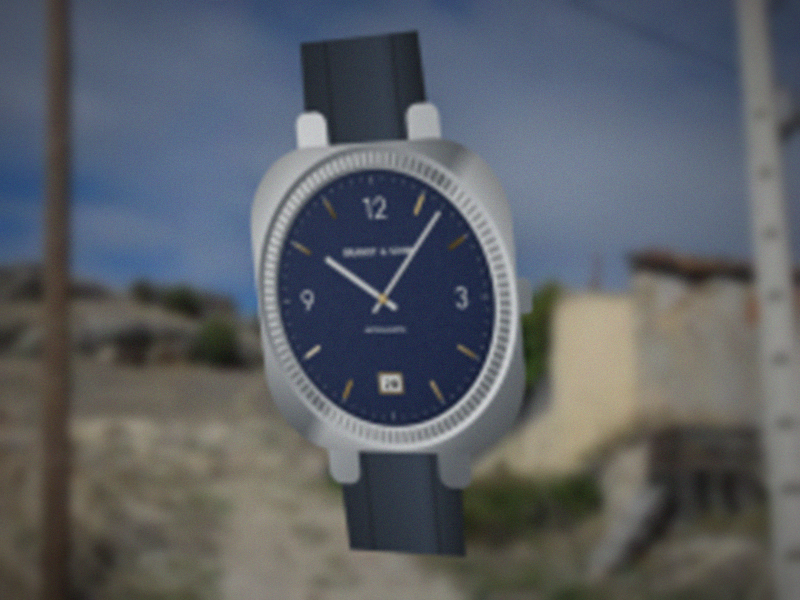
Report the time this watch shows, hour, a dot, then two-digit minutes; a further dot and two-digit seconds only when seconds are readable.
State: 10.07
